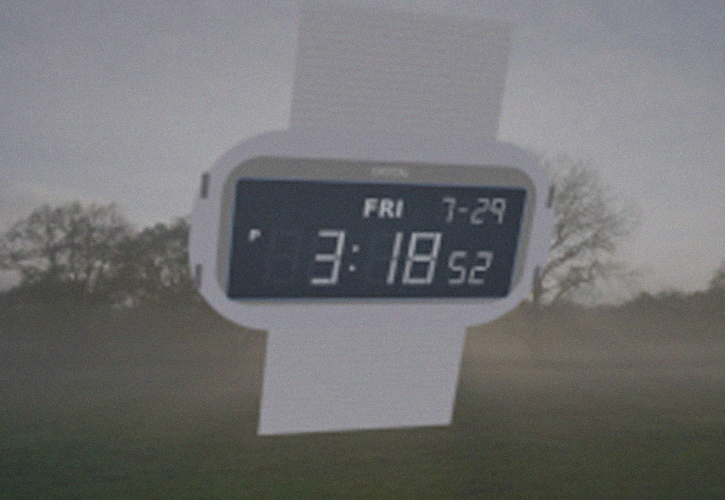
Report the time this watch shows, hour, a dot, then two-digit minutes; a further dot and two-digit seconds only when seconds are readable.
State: 3.18.52
